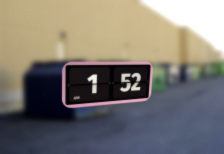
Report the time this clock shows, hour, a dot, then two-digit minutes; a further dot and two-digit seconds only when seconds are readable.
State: 1.52
